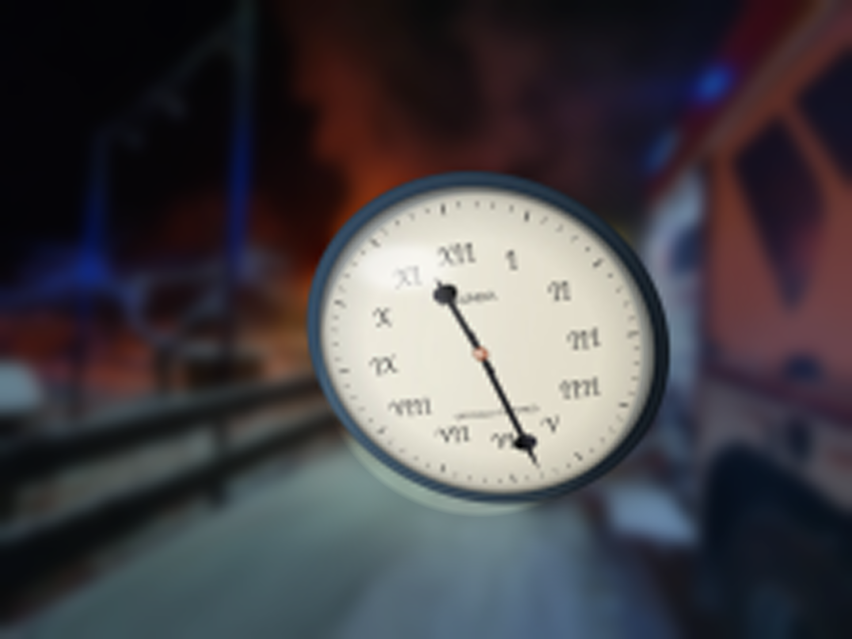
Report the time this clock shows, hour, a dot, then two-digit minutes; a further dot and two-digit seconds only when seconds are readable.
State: 11.28
